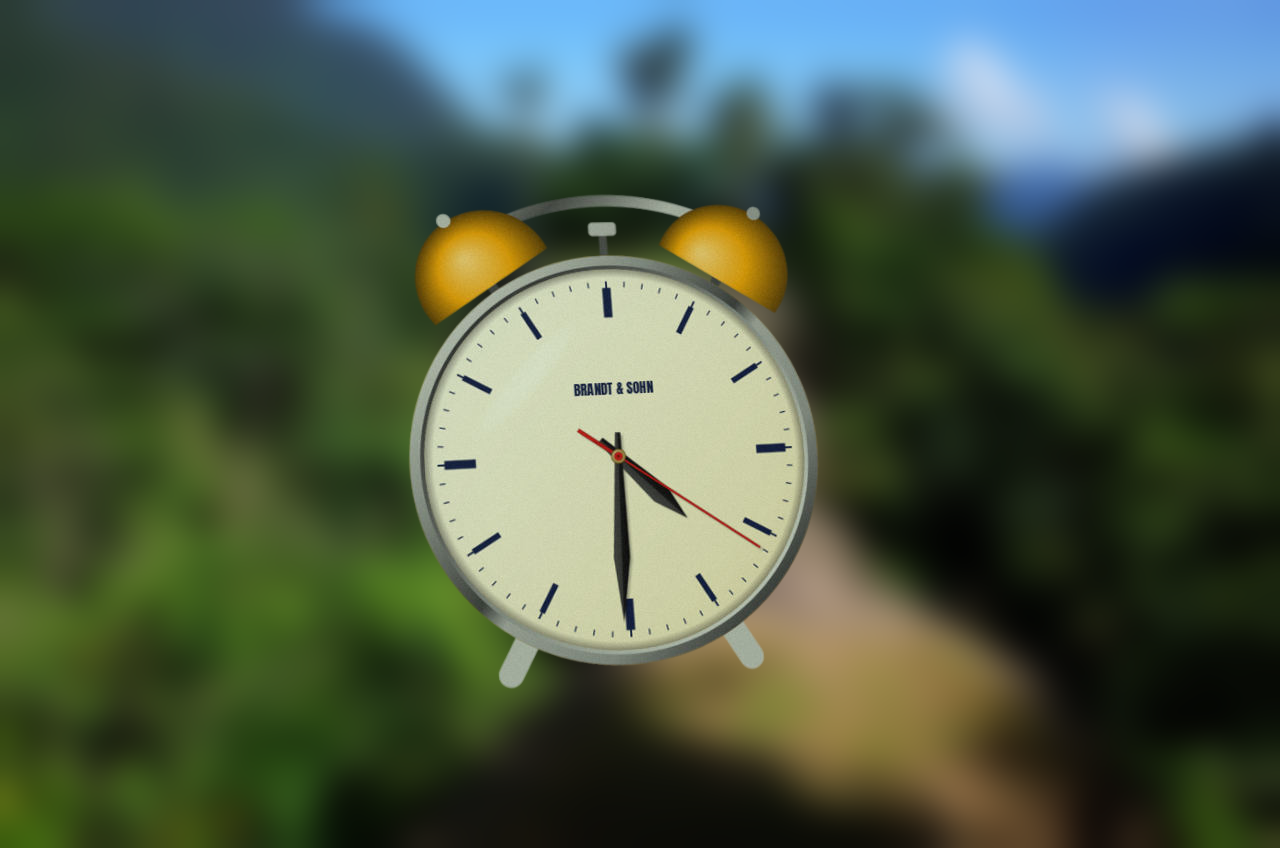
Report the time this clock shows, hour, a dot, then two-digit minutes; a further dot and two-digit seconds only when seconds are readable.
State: 4.30.21
